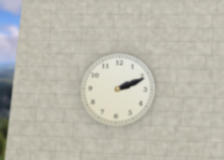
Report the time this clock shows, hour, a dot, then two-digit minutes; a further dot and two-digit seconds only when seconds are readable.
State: 2.11
